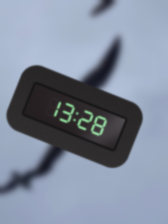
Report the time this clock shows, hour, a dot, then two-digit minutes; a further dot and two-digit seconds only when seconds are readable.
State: 13.28
